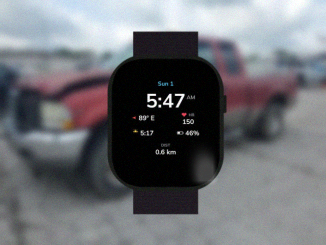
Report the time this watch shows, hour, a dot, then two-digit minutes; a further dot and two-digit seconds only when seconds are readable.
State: 5.47
